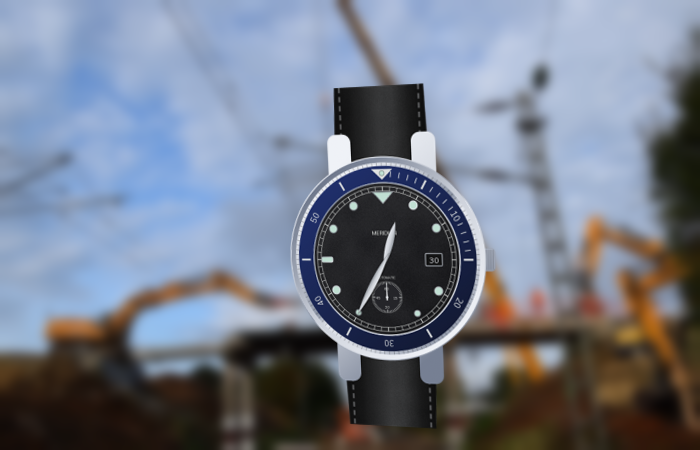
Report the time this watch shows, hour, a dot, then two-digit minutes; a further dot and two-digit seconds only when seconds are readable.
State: 12.35
